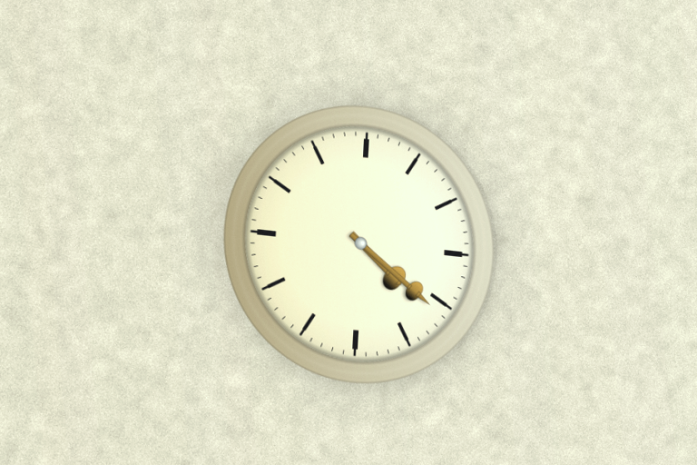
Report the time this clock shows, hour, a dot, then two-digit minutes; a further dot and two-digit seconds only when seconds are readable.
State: 4.21
